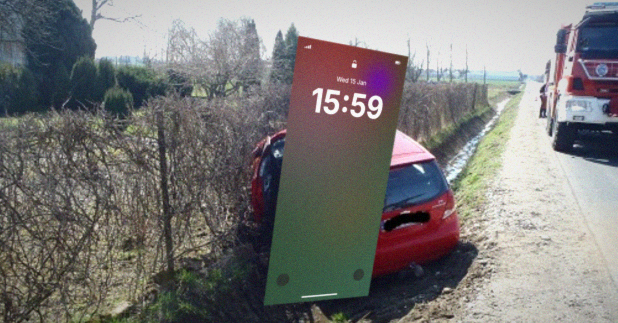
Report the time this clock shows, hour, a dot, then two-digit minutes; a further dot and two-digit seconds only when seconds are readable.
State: 15.59
